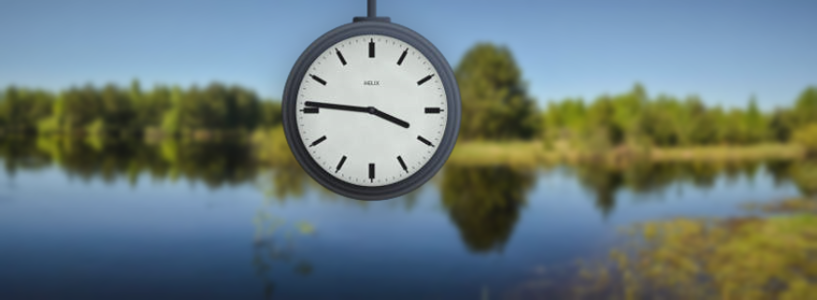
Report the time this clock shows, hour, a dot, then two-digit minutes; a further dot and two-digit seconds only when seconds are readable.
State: 3.46
